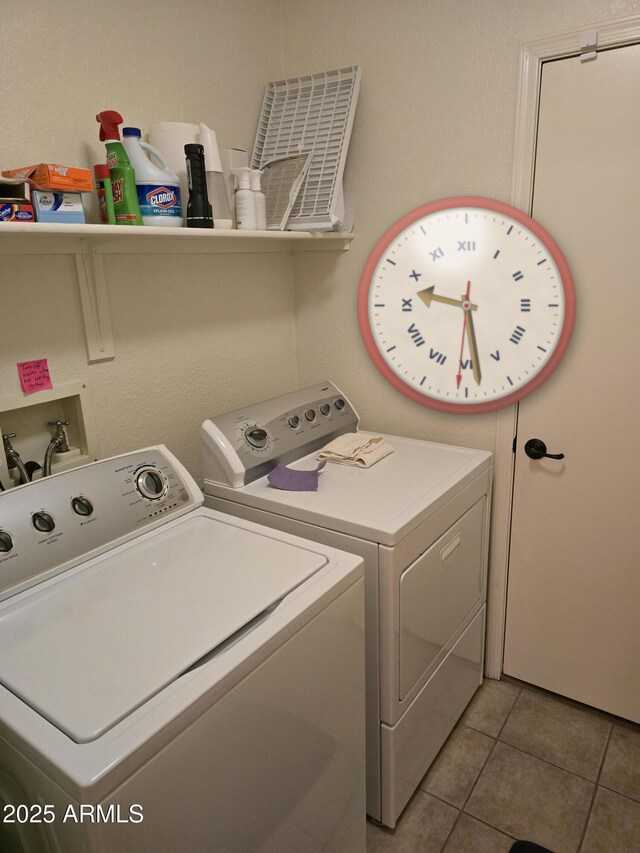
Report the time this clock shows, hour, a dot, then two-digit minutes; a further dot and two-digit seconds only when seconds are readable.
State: 9.28.31
